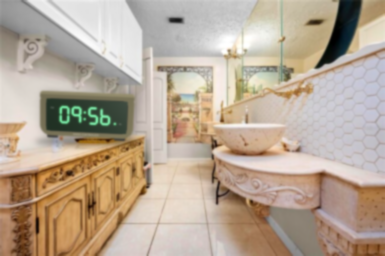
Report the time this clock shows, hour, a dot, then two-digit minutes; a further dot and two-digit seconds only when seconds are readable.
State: 9.56
